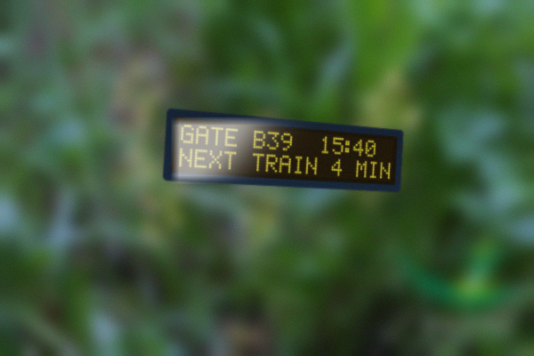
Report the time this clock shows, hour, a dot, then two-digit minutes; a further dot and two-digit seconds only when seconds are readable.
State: 15.40
